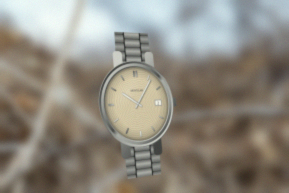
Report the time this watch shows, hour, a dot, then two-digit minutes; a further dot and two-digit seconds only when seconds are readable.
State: 10.06
